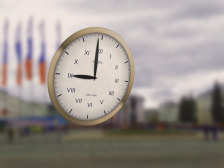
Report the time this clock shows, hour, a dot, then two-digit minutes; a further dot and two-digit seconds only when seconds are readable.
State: 8.59
